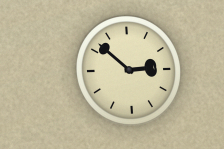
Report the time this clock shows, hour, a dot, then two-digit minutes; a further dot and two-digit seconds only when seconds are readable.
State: 2.52
